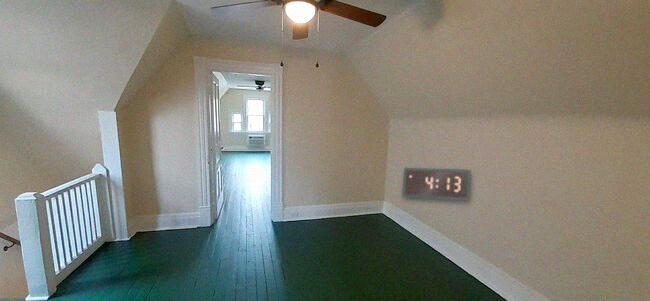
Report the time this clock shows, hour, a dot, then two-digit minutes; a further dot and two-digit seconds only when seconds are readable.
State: 4.13
